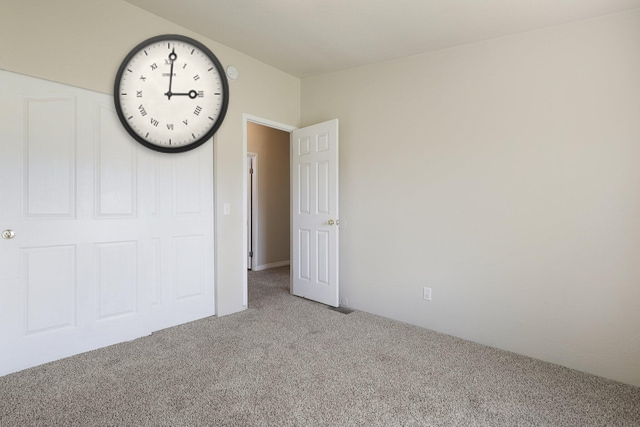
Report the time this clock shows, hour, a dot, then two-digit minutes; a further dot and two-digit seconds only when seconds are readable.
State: 3.01
